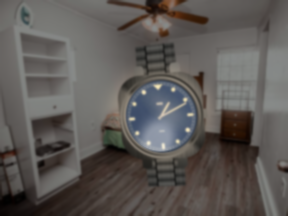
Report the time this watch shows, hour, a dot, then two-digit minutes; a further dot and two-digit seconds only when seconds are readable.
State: 1.11
